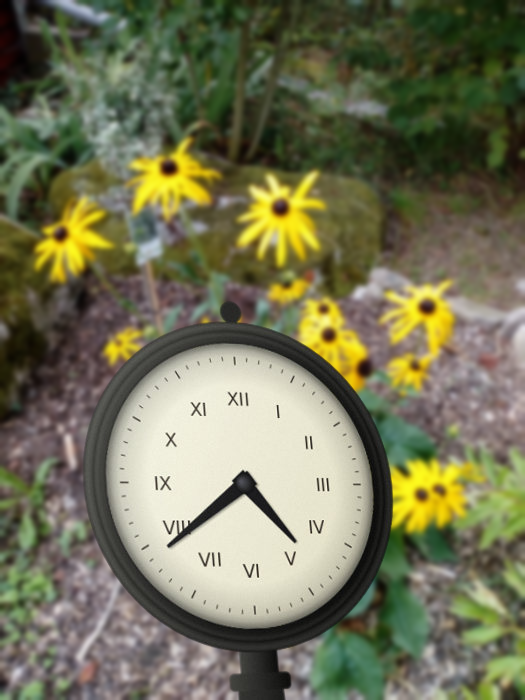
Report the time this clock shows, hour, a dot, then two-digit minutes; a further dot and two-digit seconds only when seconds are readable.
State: 4.39
